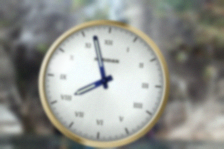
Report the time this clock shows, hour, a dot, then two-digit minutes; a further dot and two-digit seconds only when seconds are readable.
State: 7.57
